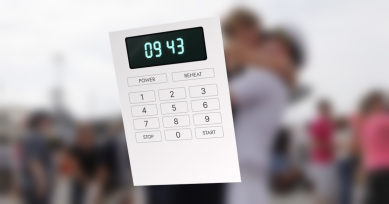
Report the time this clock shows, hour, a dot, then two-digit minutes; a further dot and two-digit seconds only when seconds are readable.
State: 9.43
